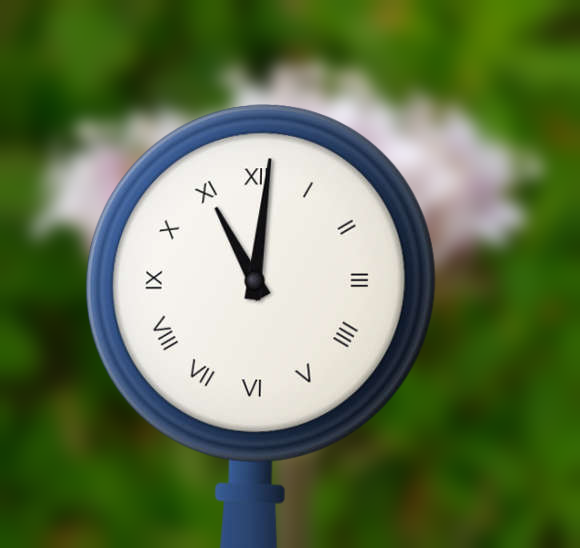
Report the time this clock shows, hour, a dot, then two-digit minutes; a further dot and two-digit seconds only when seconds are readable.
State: 11.01
